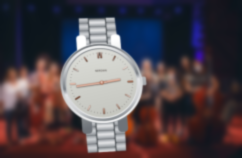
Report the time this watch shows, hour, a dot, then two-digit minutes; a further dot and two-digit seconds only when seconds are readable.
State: 2.44
